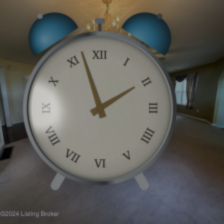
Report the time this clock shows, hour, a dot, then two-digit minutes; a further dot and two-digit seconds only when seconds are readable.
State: 1.57
